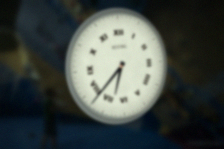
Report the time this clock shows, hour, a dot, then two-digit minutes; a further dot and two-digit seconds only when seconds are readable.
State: 6.38
